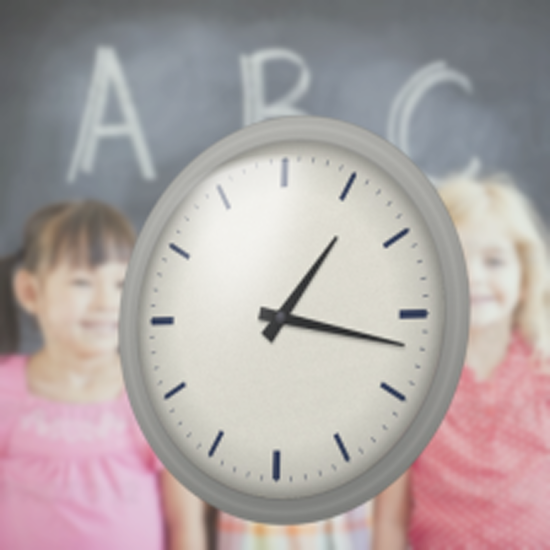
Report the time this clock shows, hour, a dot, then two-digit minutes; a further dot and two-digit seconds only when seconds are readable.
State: 1.17
